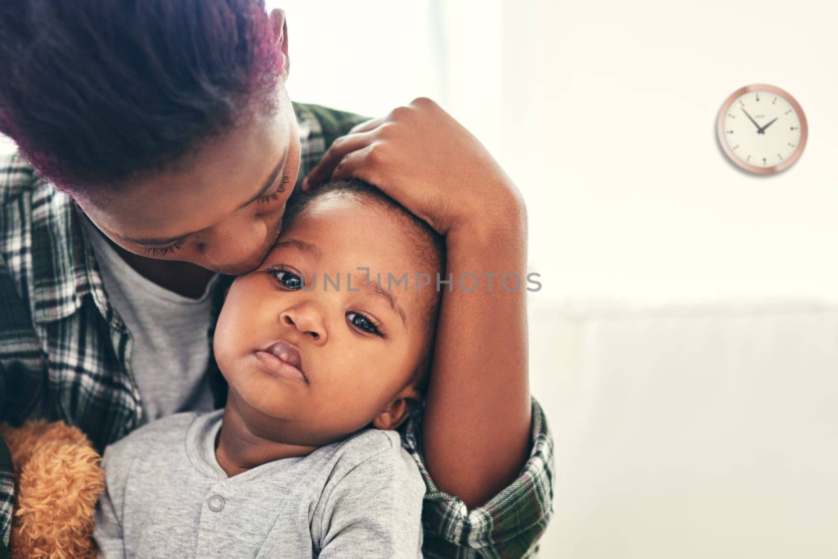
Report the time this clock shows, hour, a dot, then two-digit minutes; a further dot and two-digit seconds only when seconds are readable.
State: 1.54
